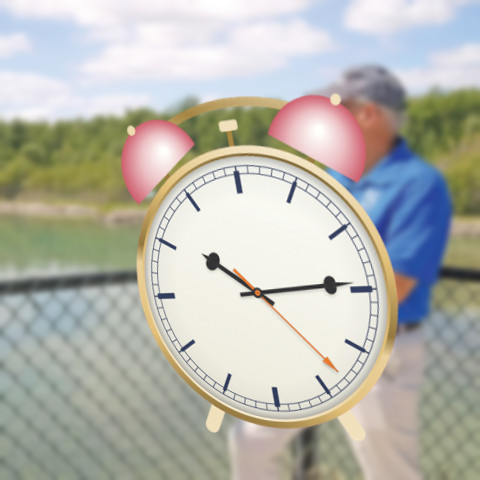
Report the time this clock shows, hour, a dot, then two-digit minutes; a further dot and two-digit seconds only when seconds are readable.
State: 10.14.23
